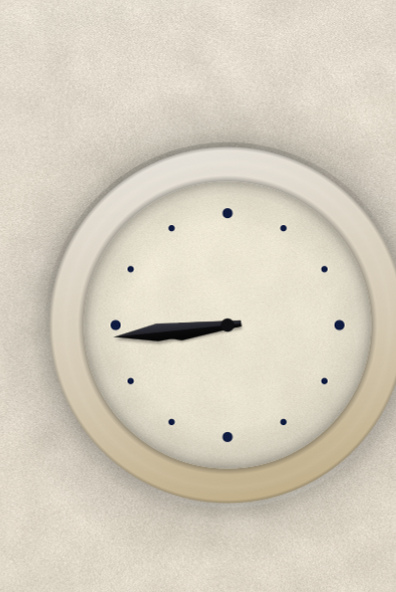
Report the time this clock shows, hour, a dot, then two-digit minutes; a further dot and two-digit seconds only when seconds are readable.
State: 8.44
